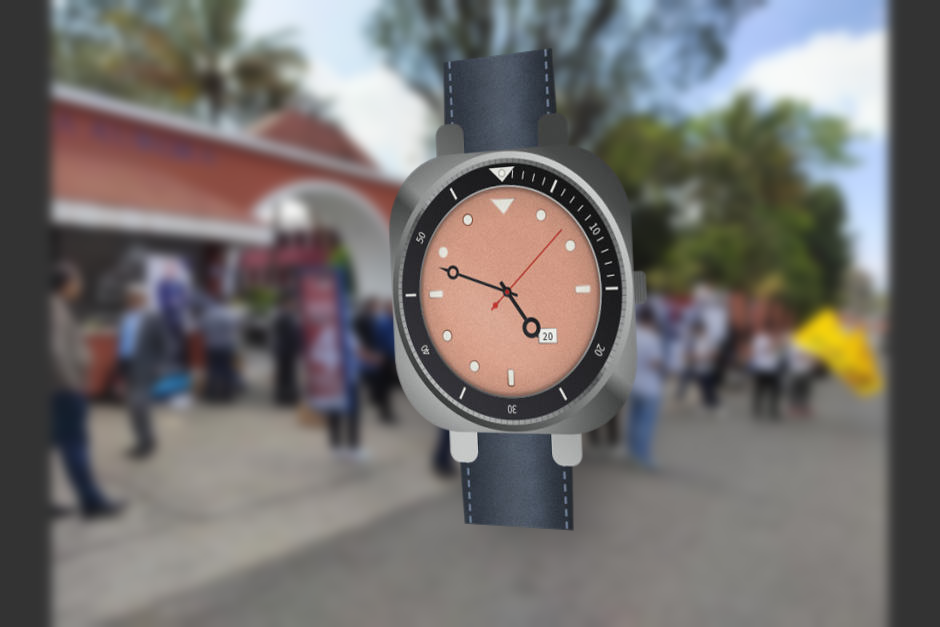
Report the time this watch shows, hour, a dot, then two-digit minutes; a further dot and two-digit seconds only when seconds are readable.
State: 4.48.08
